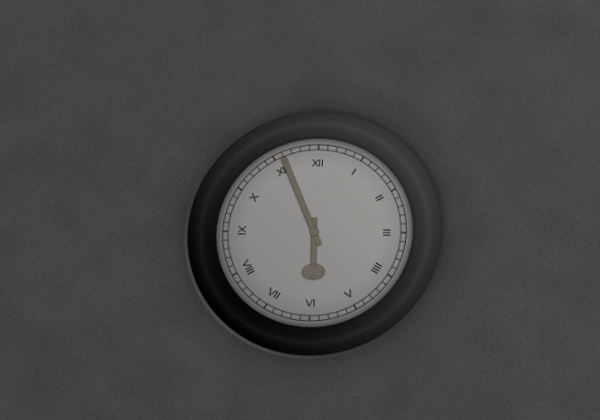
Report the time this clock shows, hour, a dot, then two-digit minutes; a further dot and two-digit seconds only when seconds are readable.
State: 5.56
